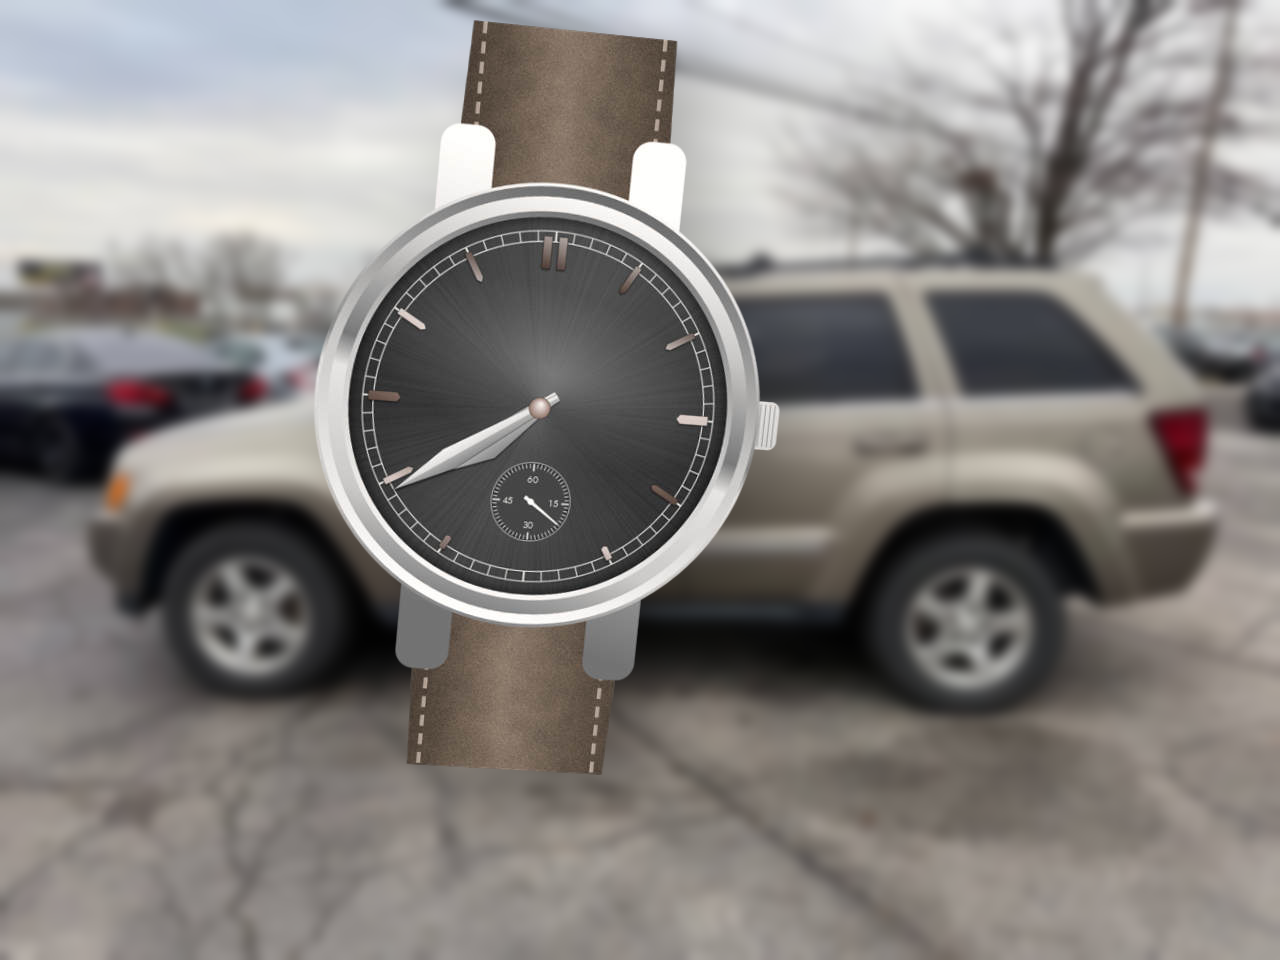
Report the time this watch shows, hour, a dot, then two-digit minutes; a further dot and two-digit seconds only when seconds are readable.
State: 7.39.21
